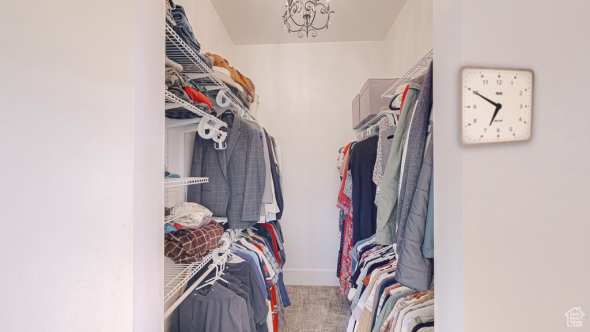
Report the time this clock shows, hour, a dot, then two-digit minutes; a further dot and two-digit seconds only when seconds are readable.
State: 6.50
